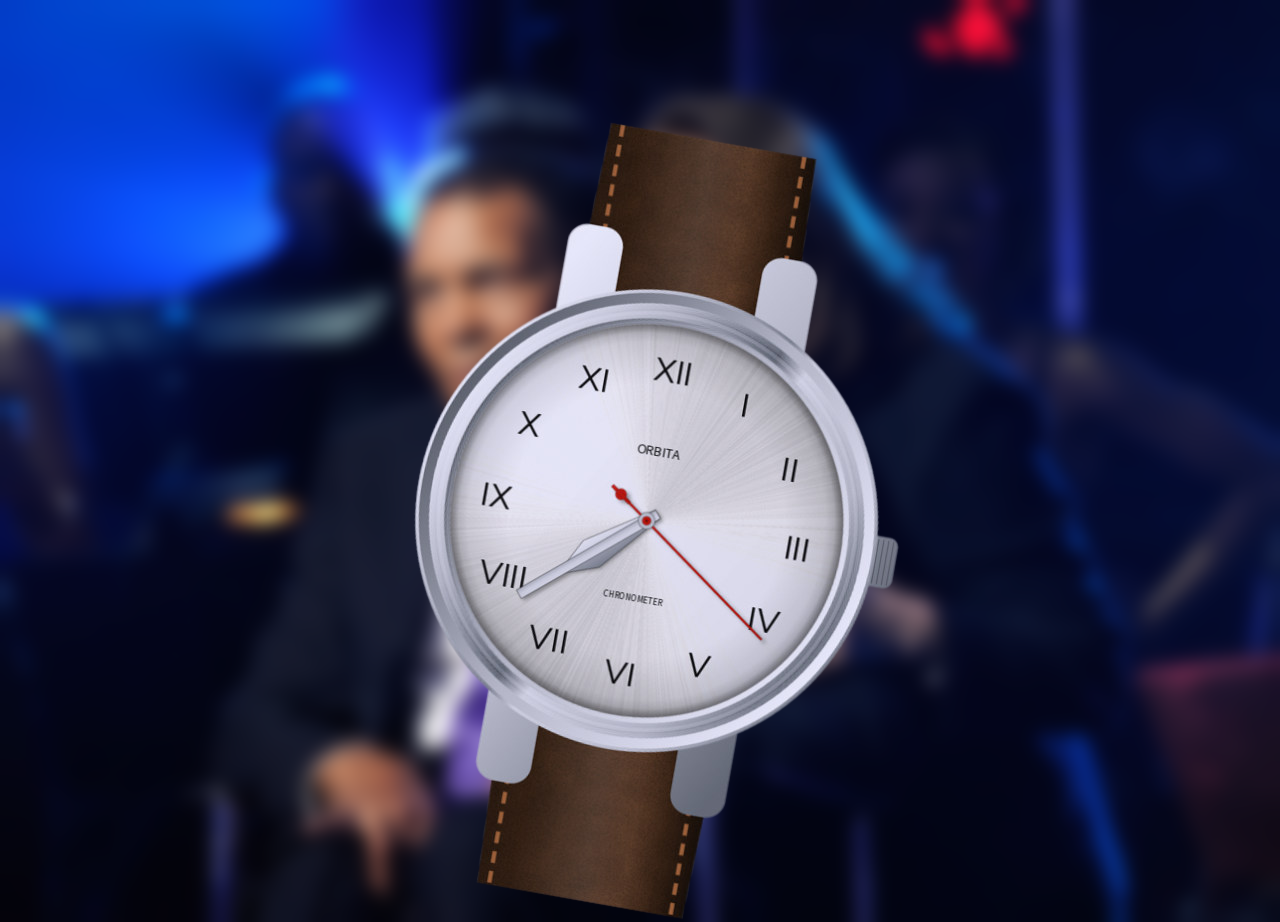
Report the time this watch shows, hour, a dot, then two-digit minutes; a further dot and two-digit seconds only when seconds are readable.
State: 7.38.21
